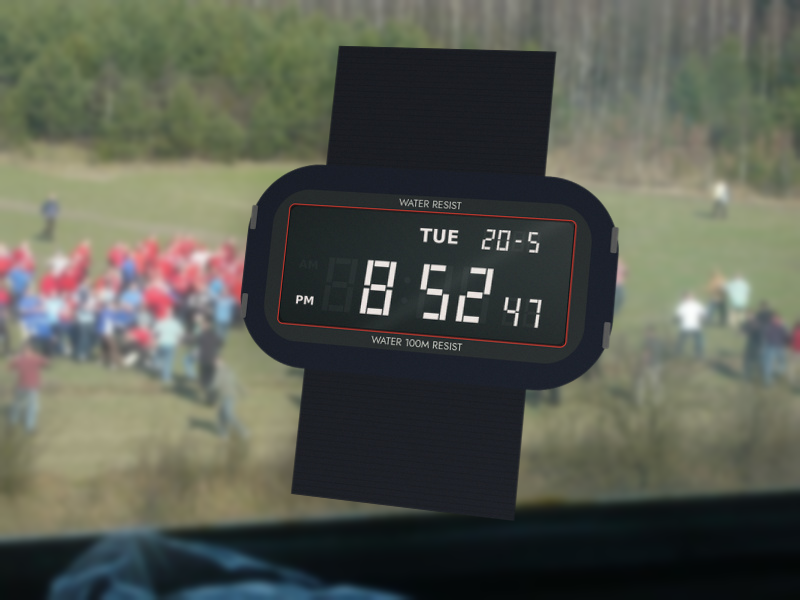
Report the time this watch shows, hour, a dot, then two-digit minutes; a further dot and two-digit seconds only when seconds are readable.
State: 8.52.47
